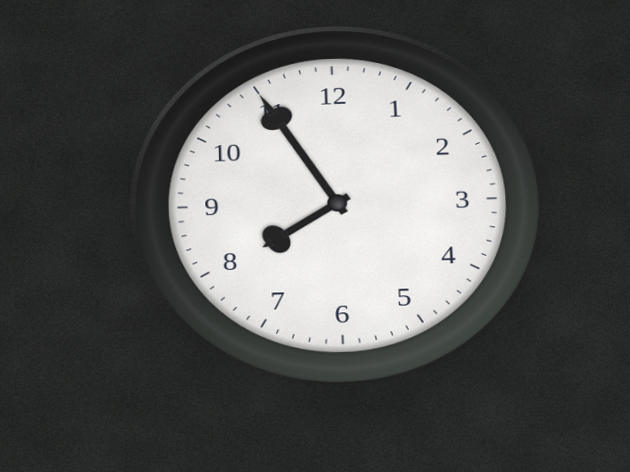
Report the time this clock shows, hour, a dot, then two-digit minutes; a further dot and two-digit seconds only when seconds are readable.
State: 7.55
